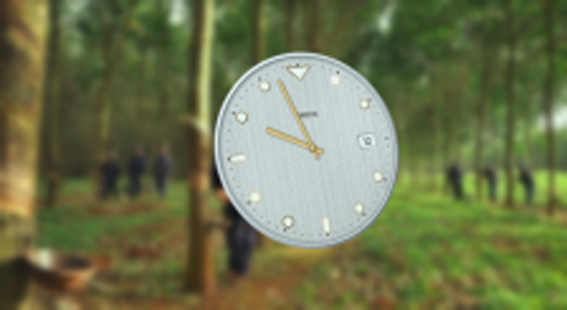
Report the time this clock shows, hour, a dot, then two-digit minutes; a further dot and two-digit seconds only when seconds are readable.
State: 9.57
